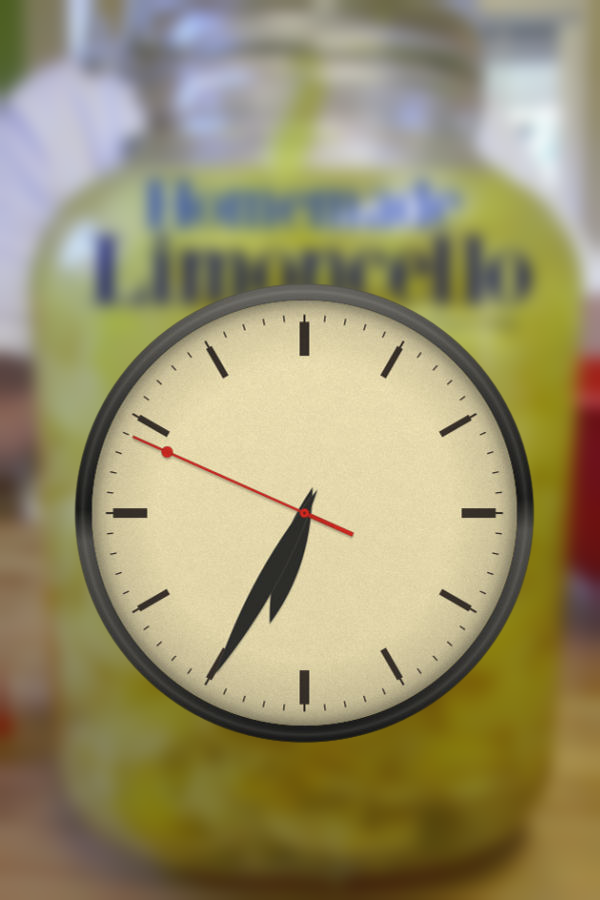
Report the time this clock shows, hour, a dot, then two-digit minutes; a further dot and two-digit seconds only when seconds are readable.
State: 6.34.49
